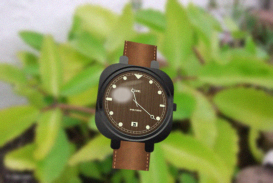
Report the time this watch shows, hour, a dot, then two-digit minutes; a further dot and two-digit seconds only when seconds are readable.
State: 11.21
